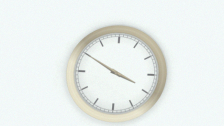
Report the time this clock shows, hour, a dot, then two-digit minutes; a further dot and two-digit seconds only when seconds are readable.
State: 3.50
